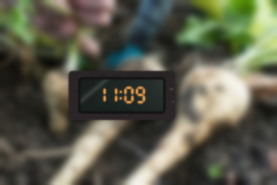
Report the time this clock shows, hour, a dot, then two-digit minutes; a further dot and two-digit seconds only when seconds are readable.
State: 11.09
